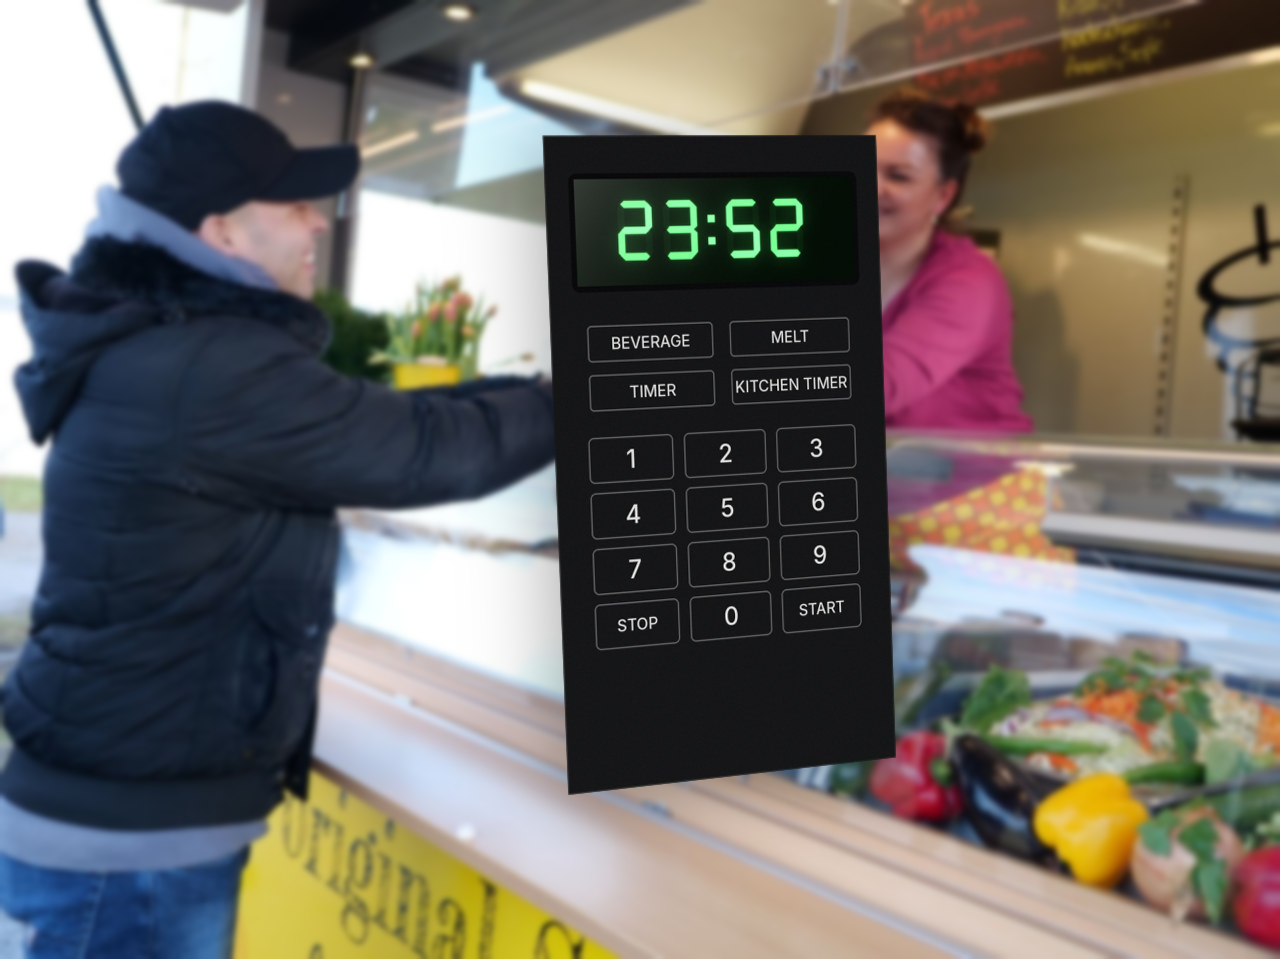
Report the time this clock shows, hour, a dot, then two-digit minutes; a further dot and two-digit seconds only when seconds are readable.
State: 23.52
